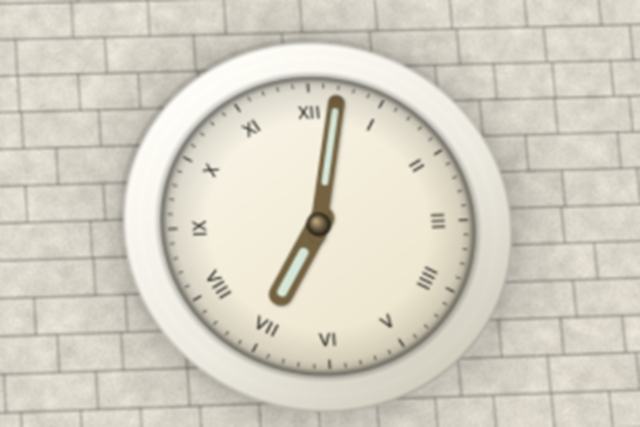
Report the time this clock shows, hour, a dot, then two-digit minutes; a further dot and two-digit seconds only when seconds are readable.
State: 7.02
